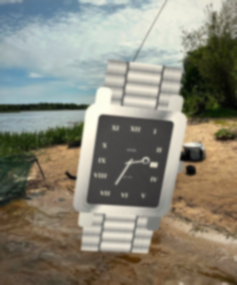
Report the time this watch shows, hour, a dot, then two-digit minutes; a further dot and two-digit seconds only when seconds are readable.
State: 2.34
